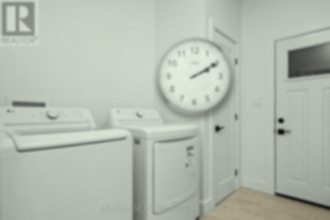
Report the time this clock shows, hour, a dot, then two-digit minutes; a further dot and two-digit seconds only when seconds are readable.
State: 2.10
